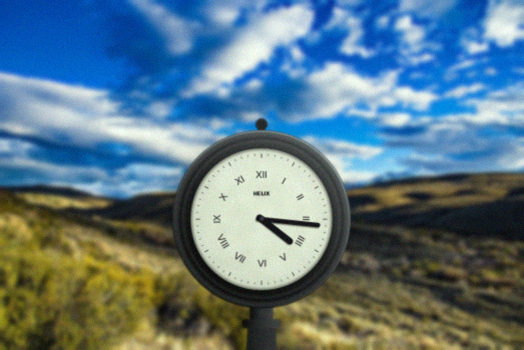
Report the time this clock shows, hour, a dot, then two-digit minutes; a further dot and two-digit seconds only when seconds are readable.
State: 4.16
